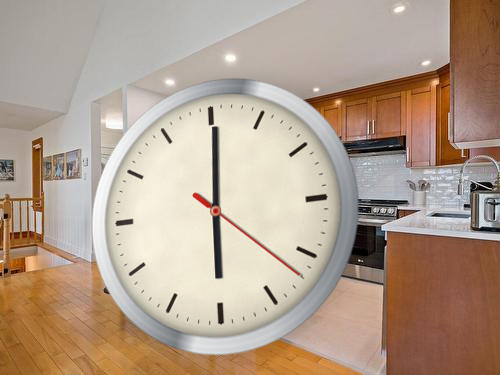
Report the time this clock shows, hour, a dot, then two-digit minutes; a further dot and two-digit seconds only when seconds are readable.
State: 6.00.22
